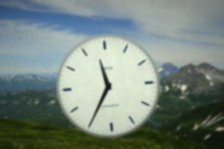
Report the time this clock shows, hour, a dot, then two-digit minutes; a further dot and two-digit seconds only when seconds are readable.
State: 11.35
